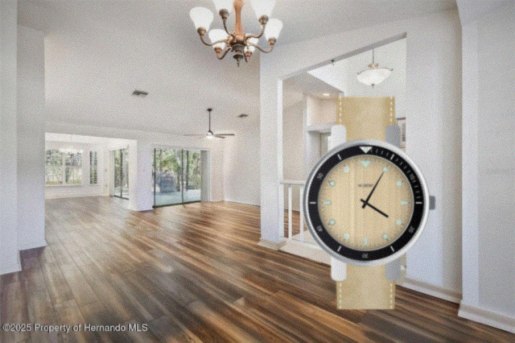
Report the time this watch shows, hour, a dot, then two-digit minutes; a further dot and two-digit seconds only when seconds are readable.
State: 4.05
